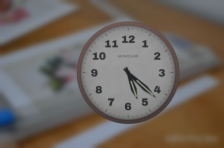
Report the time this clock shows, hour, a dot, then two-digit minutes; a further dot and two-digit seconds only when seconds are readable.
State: 5.22
